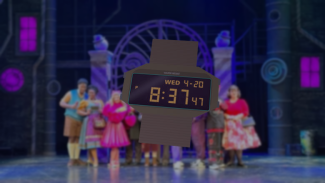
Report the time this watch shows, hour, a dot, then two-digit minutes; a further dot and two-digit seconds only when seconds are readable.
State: 8.37.47
